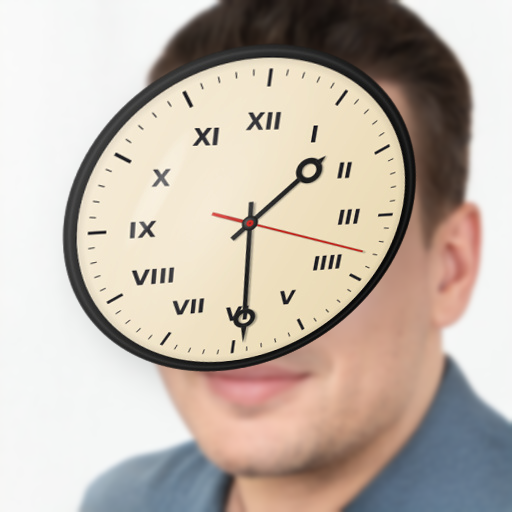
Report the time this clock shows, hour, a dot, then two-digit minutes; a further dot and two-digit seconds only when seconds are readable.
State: 1.29.18
